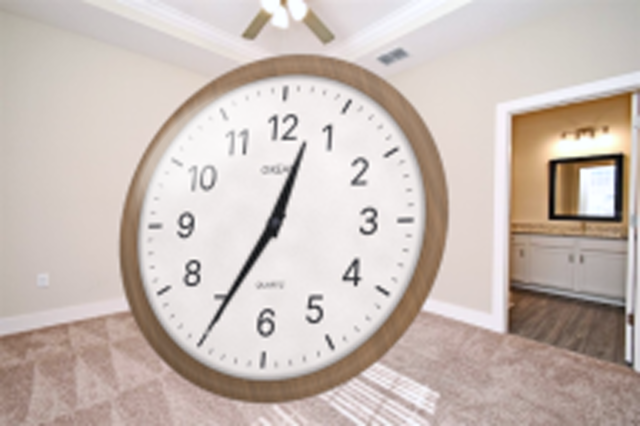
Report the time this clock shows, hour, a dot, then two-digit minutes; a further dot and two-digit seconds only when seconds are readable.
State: 12.35
